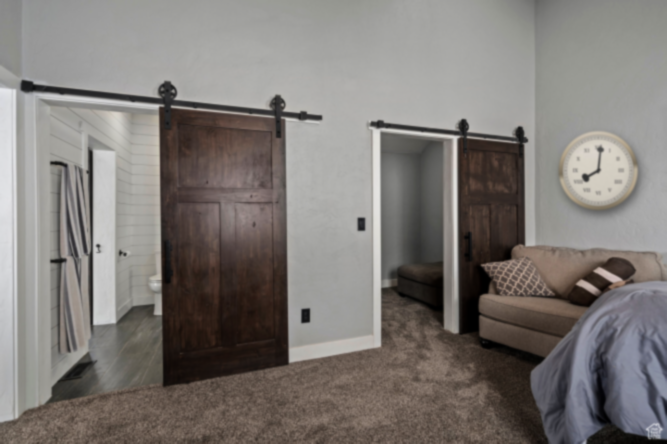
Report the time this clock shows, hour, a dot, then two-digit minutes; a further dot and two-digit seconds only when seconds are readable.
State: 8.01
